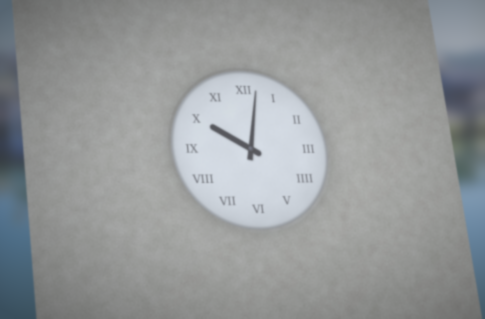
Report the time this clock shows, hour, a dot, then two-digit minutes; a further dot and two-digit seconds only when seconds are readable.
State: 10.02
